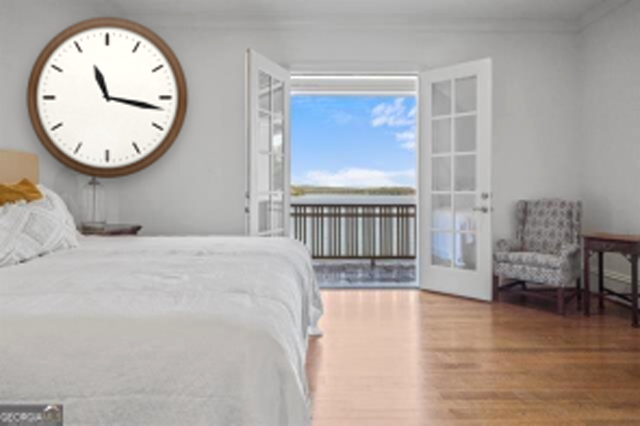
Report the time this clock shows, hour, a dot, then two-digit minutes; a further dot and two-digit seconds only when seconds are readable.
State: 11.17
